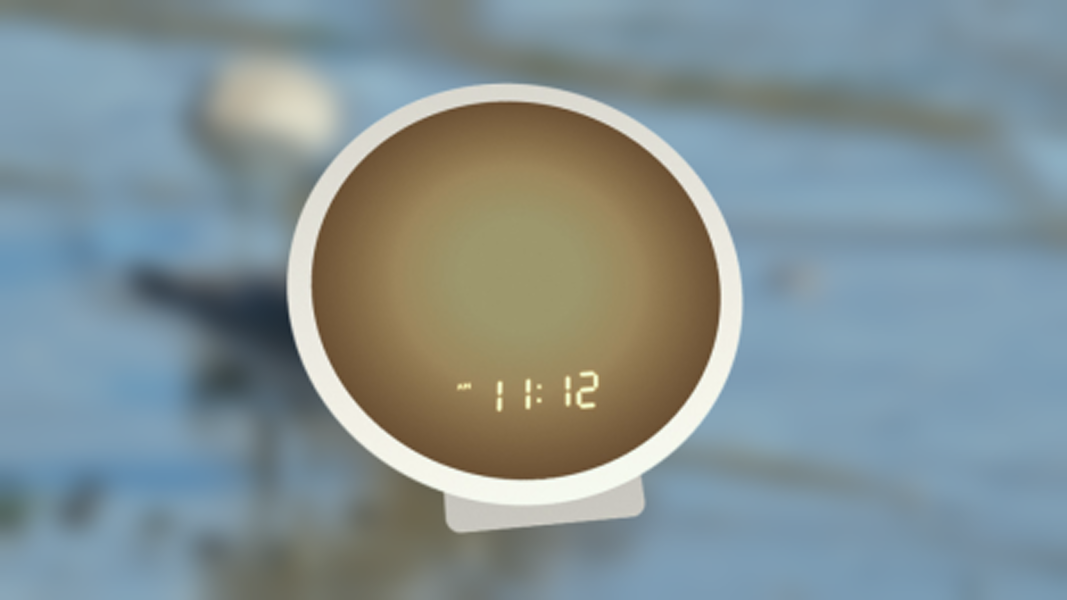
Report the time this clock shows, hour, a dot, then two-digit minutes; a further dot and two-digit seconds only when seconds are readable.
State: 11.12
